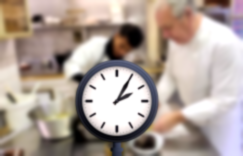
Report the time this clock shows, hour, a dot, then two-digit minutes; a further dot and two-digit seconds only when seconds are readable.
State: 2.05
